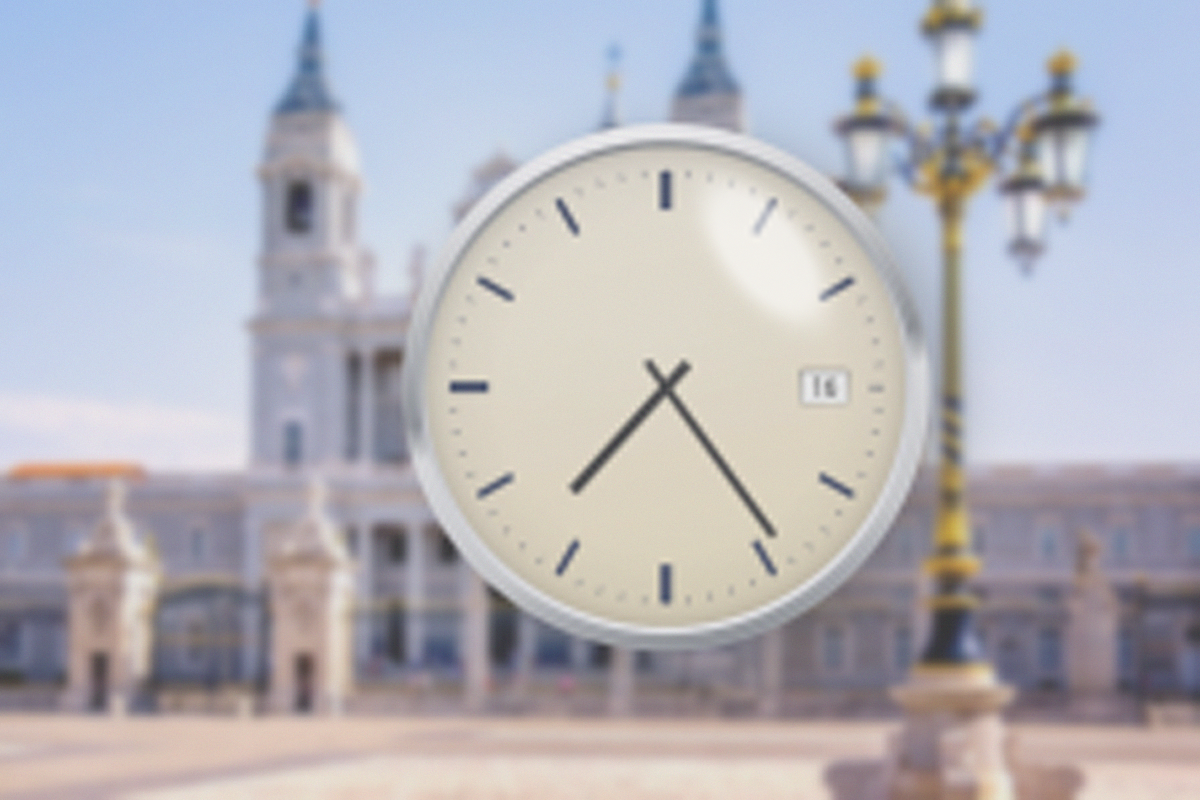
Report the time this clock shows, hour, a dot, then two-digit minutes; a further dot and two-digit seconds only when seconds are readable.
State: 7.24
